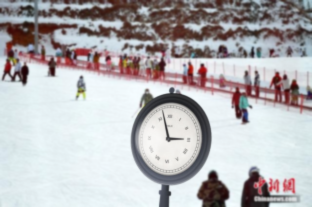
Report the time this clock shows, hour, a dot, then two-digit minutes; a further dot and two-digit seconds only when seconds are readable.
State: 2.57
